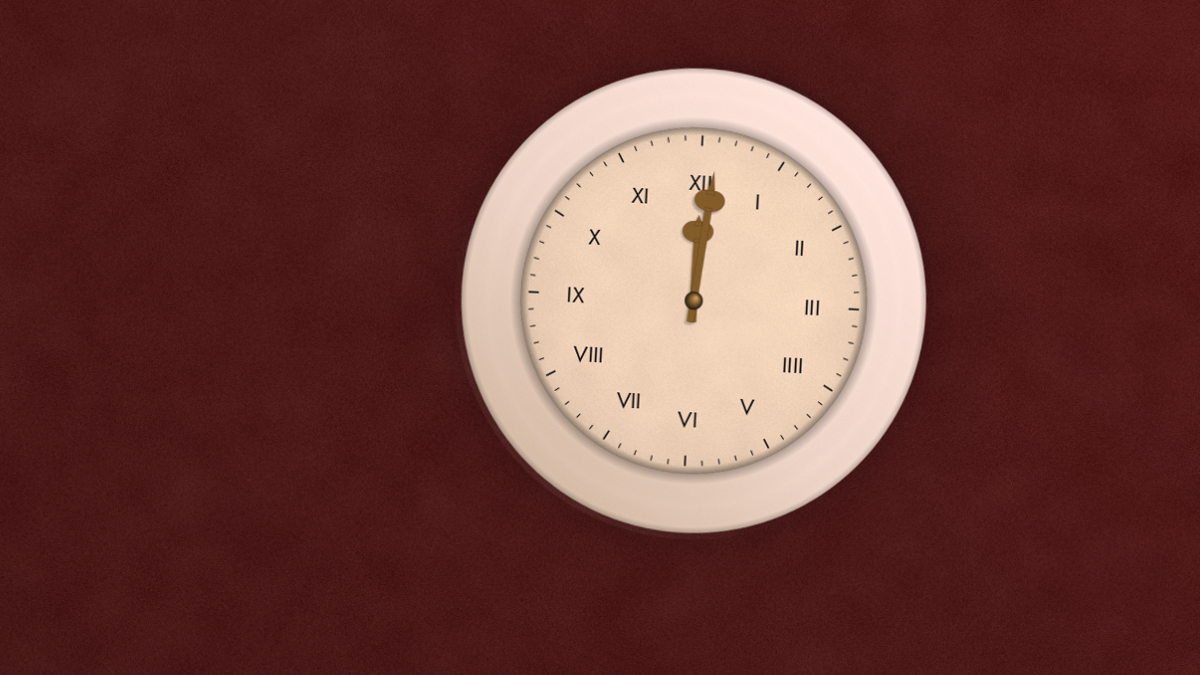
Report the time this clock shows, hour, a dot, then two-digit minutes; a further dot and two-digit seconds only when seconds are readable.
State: 12.01
